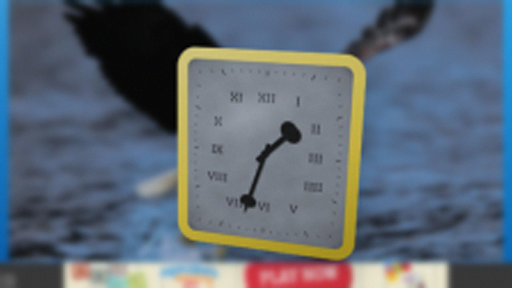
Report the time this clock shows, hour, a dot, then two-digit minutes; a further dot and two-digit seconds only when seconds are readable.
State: 1.33
